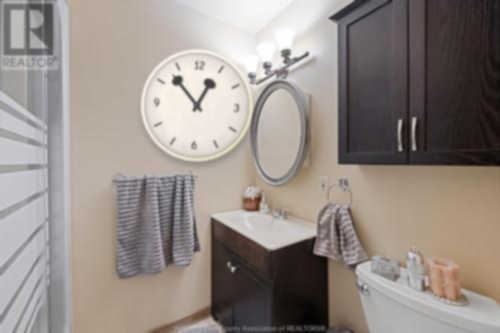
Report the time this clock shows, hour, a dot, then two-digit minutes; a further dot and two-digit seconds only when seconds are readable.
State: 12.53
